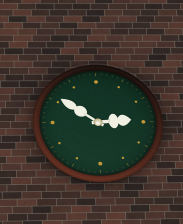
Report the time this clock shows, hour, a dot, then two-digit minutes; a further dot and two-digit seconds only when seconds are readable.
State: 2.51
